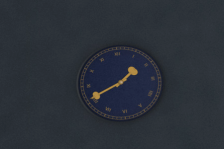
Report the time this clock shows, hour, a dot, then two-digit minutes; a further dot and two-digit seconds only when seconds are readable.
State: 1.41
